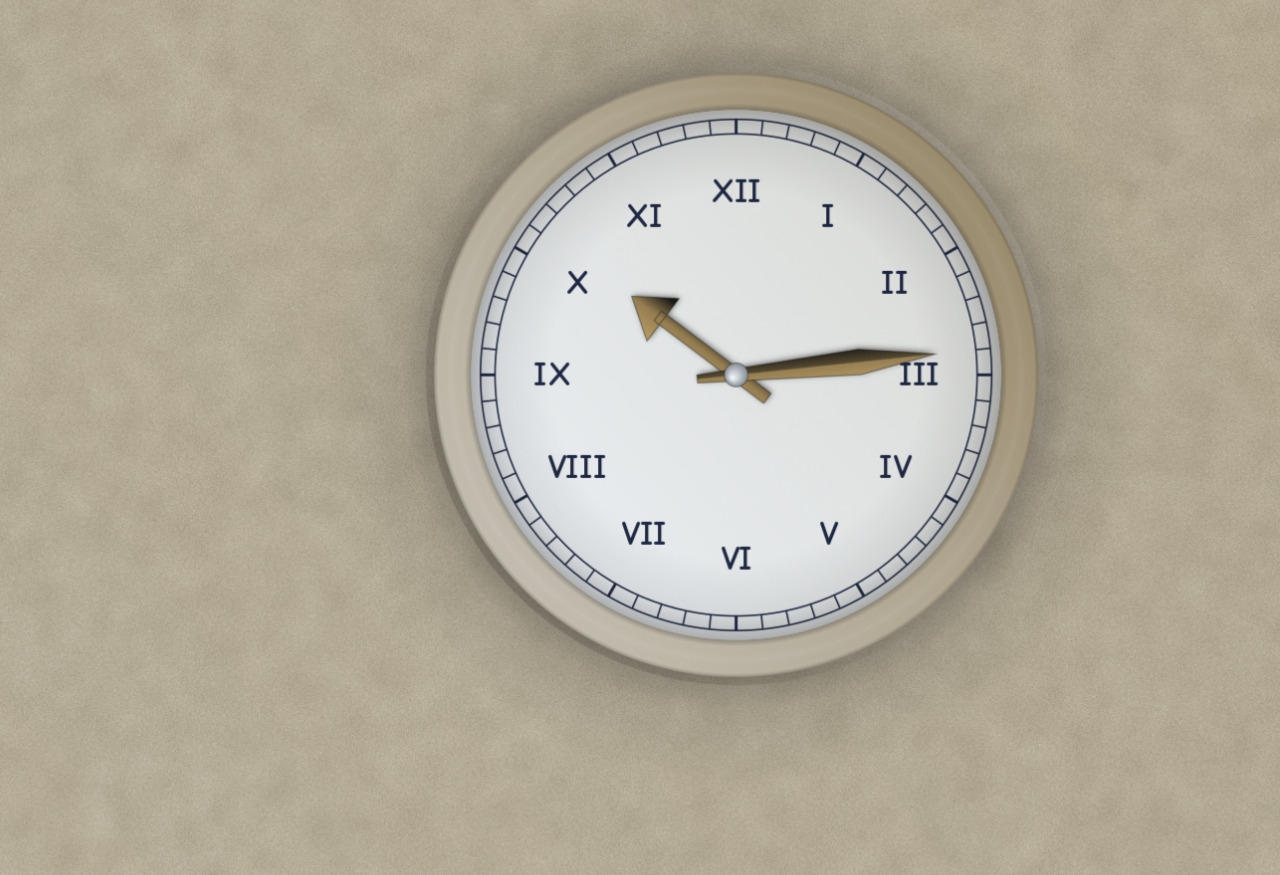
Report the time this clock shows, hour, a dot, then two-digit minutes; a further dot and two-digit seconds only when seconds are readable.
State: 10.14
